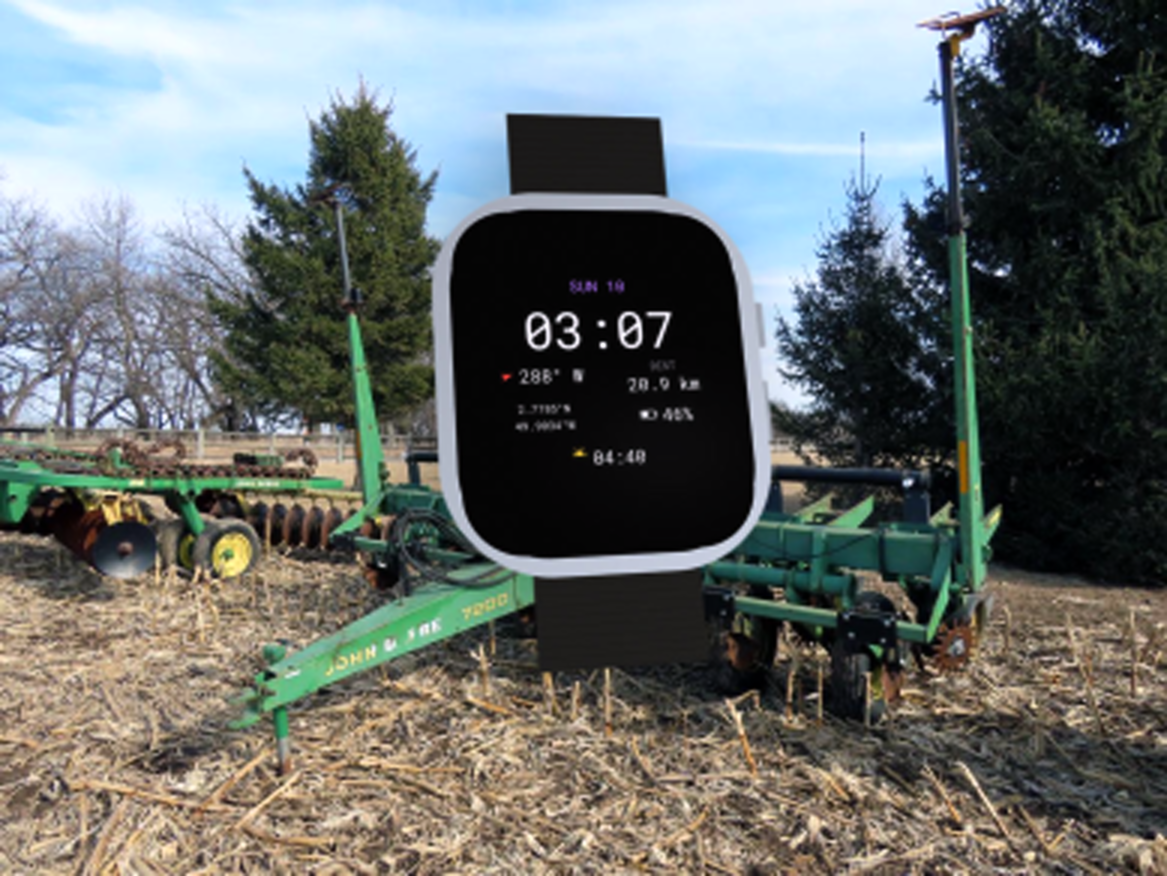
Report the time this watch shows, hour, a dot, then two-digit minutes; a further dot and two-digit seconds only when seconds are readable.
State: 3.07
